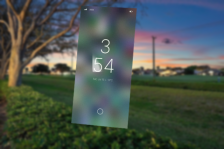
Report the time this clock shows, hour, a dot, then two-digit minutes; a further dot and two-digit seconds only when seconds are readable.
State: 3.54
